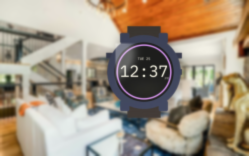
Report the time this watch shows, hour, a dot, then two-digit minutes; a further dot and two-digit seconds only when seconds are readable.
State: 12.37
